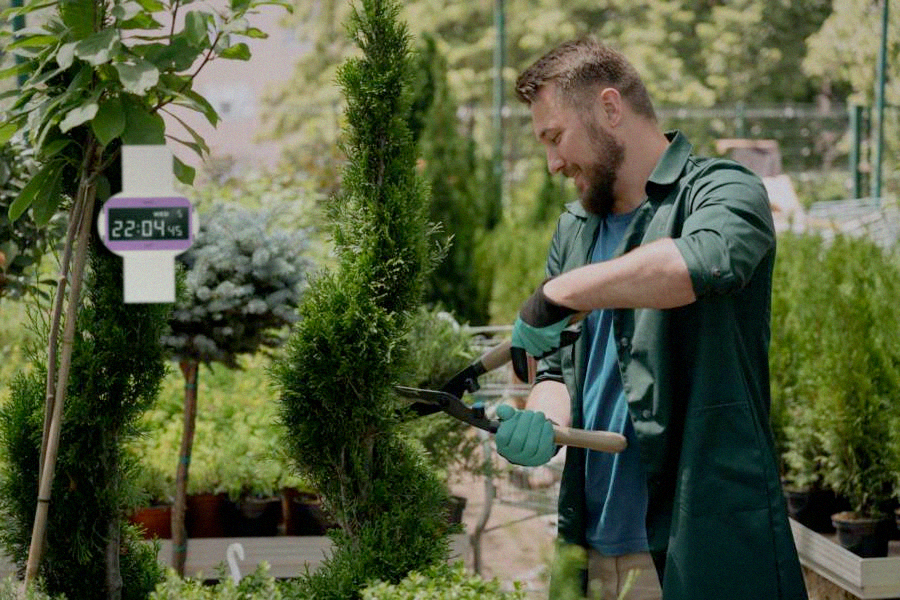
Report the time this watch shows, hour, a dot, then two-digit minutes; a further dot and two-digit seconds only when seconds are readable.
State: 22.04
